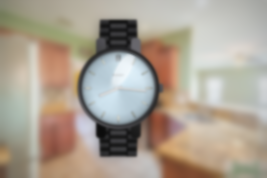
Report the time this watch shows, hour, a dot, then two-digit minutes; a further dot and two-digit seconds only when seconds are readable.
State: 8.16
